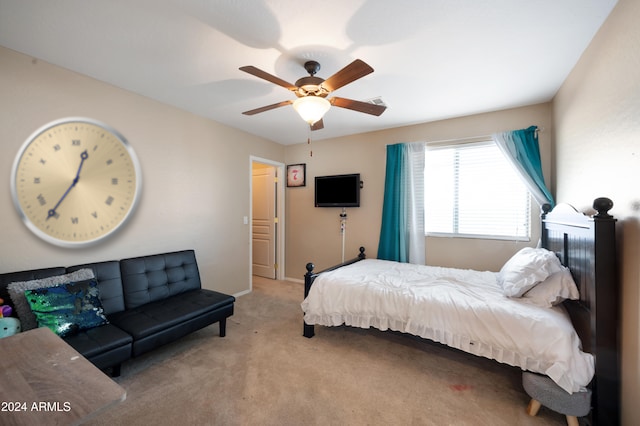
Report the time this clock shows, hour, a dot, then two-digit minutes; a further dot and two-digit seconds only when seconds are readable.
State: 12.36
